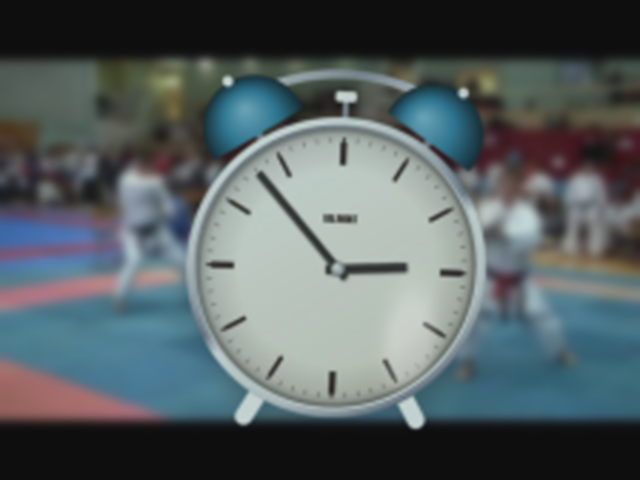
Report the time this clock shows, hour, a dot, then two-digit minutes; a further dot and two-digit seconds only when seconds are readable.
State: 2.53
